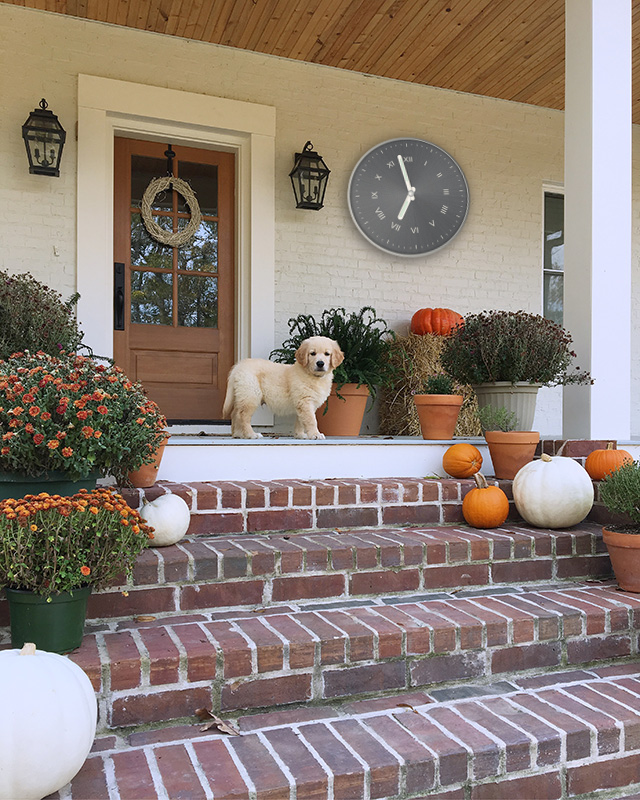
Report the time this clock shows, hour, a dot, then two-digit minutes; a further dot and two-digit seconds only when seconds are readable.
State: 6.58
